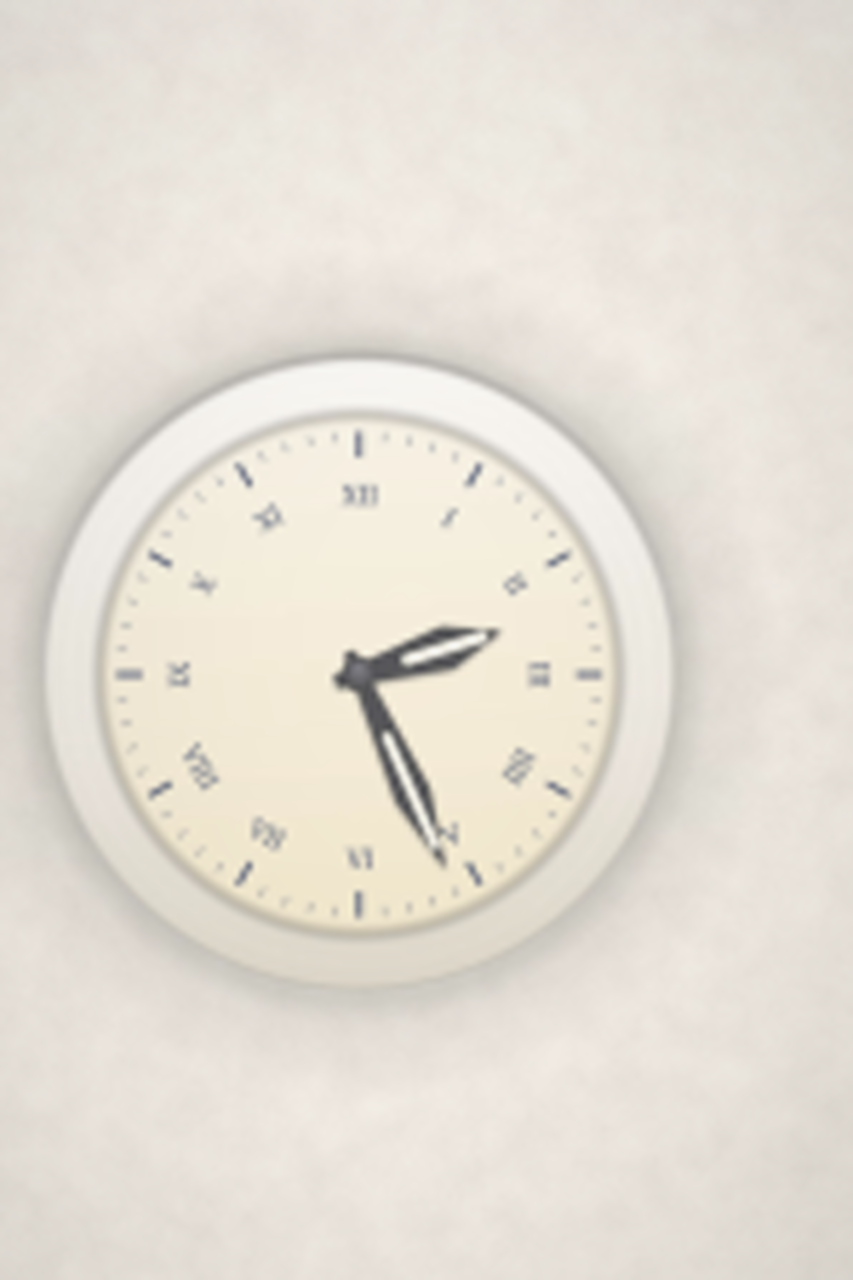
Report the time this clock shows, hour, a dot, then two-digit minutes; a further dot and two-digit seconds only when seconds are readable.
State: 2.26
